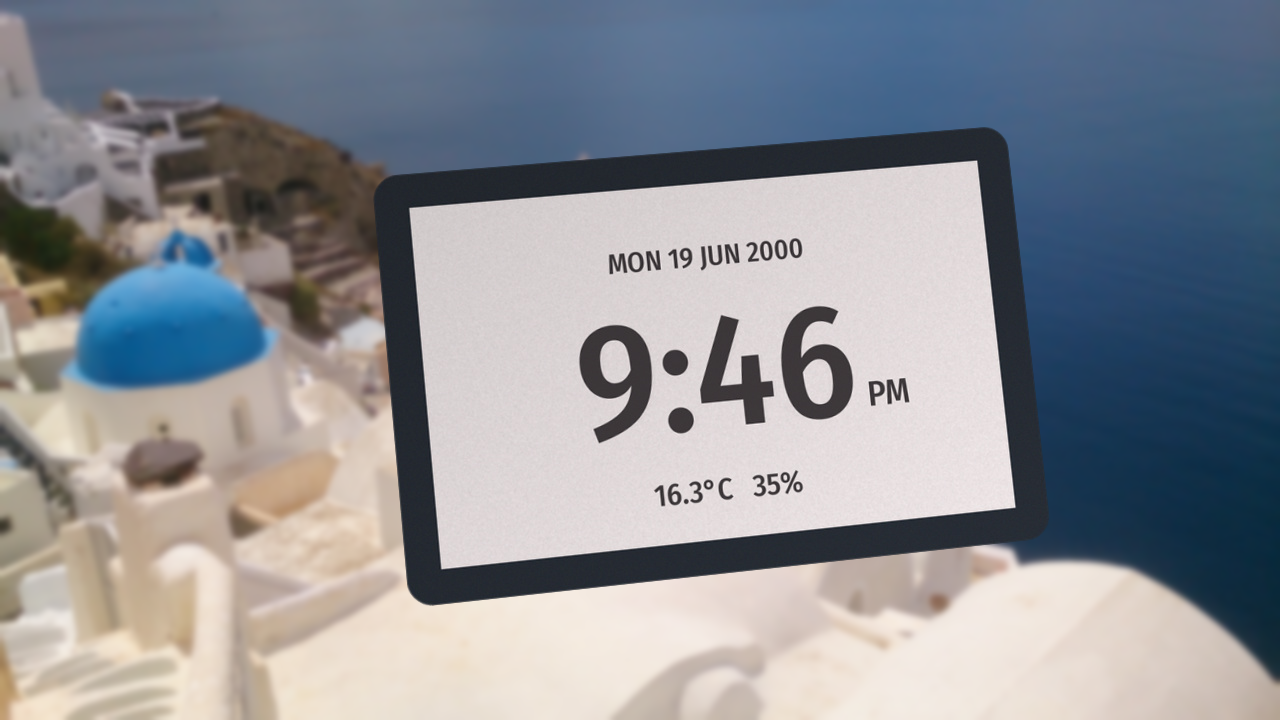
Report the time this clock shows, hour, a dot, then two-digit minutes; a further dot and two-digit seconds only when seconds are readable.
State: 9.46
